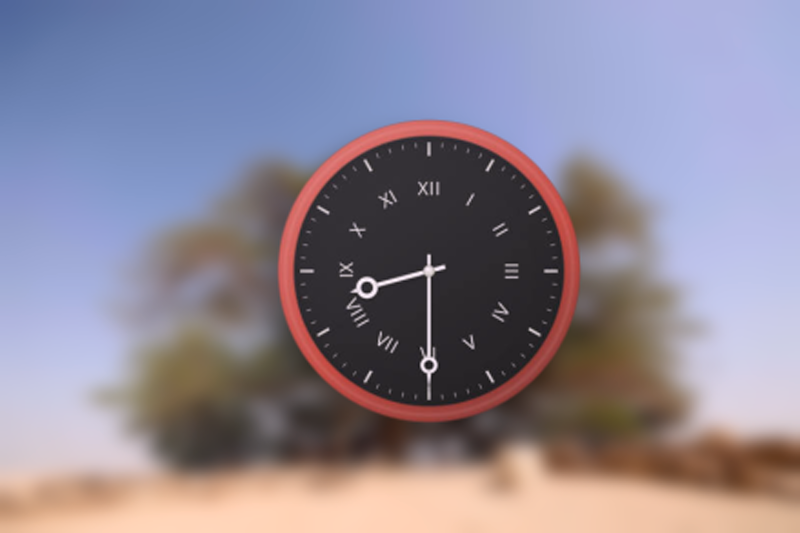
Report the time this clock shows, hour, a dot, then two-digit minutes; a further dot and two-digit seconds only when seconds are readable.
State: 8.30
